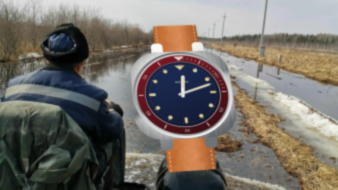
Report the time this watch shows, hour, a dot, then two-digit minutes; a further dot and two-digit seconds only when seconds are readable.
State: 12.12
